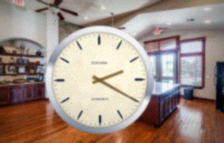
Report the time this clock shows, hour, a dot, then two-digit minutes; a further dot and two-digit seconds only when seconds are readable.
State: 2.20
